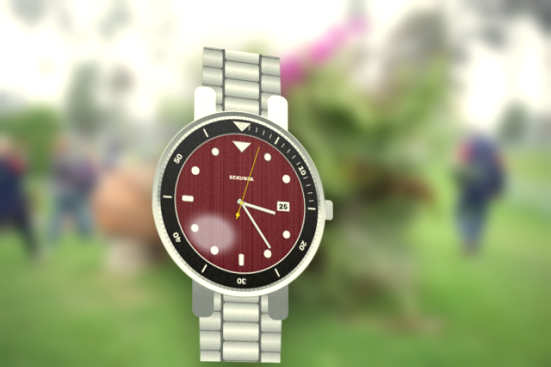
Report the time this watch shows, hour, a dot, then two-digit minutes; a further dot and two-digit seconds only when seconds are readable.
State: 3.24.03
